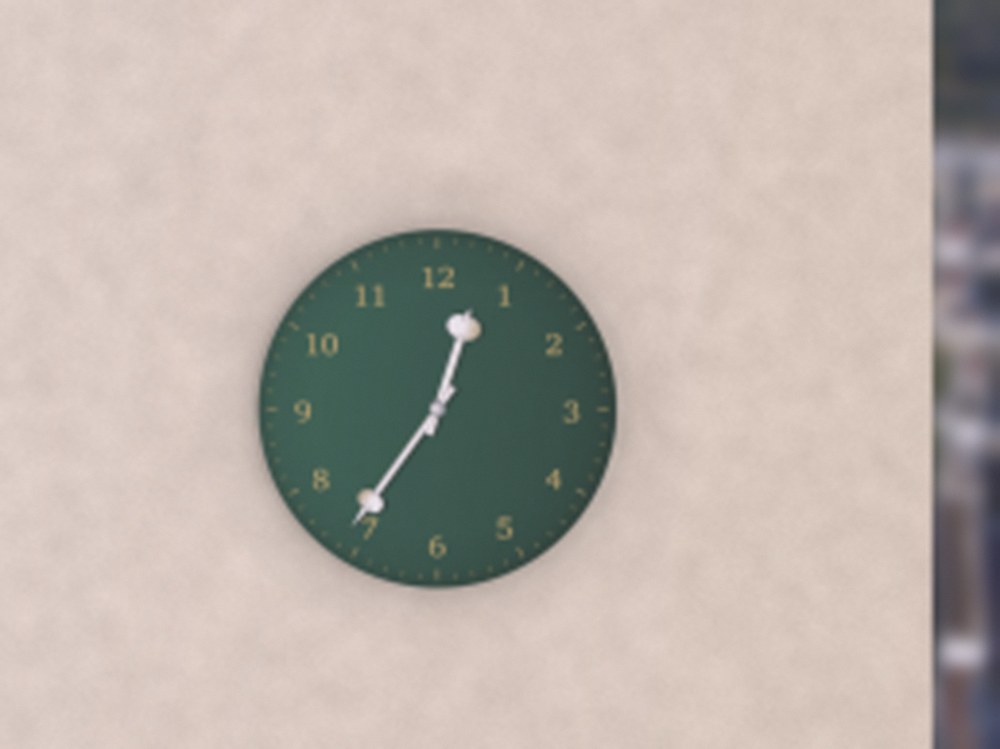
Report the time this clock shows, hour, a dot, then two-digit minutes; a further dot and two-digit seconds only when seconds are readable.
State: 12.36
